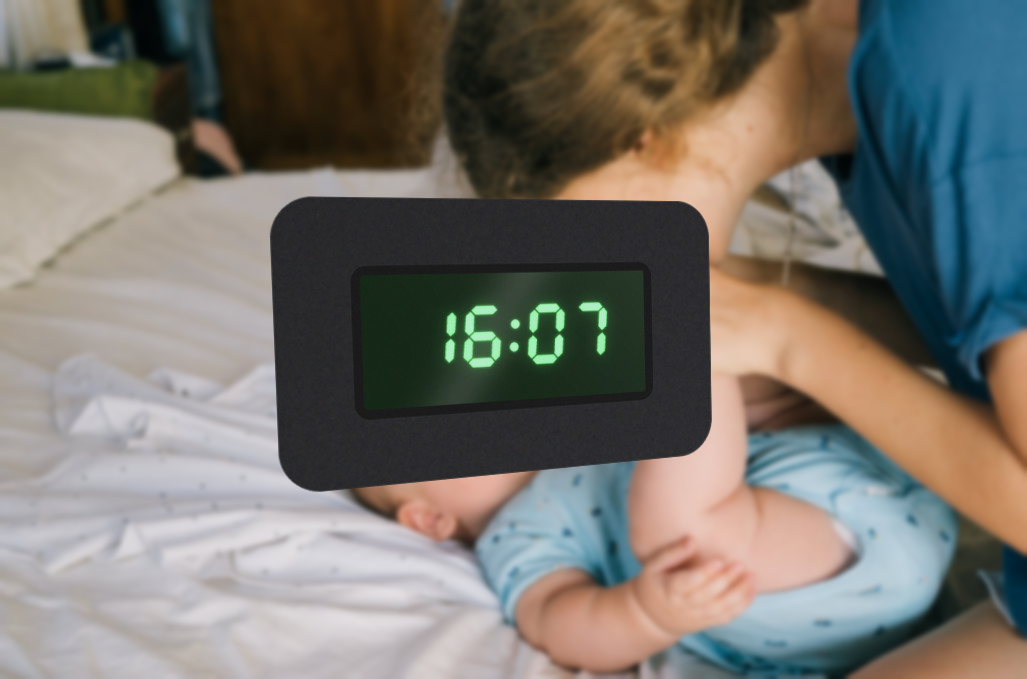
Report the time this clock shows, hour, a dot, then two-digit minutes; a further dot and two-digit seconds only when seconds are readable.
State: 16.07
